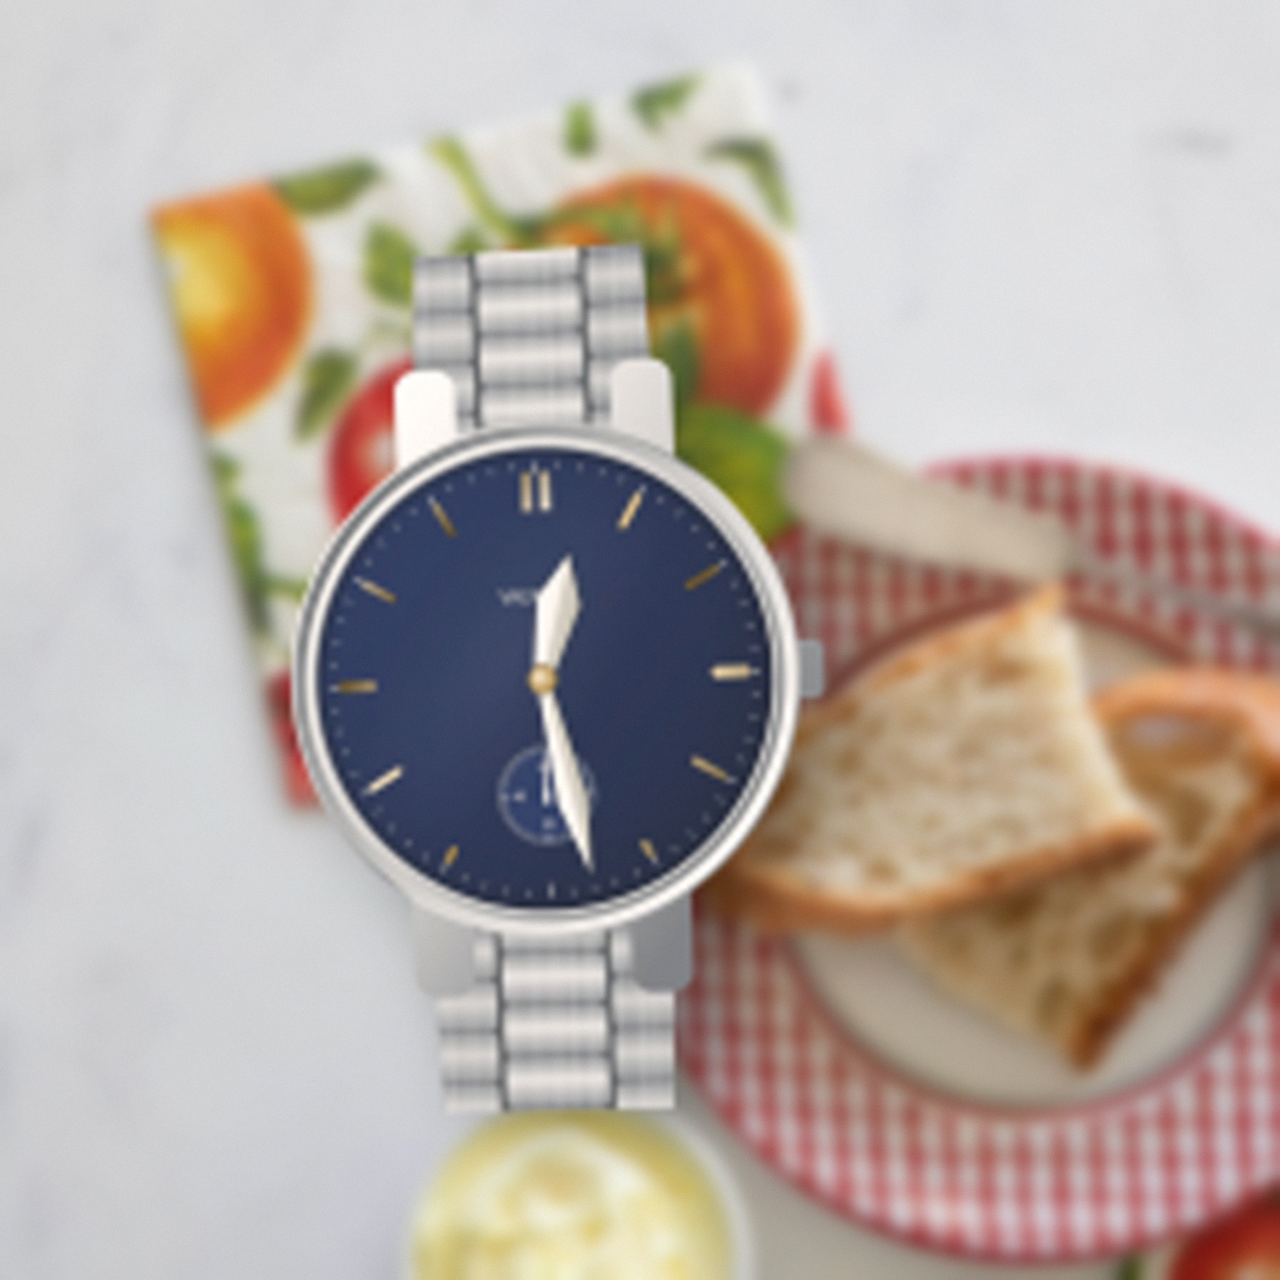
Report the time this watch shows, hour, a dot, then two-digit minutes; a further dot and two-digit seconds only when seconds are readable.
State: 12.28
